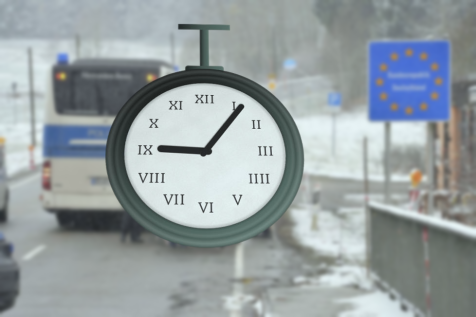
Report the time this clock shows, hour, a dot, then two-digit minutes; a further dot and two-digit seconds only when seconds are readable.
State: 9.06
